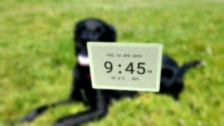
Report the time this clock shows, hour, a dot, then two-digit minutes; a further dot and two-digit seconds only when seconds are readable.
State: 9.45
